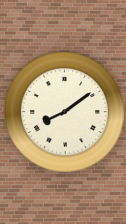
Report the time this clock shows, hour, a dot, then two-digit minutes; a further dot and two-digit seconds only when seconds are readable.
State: 8.09
